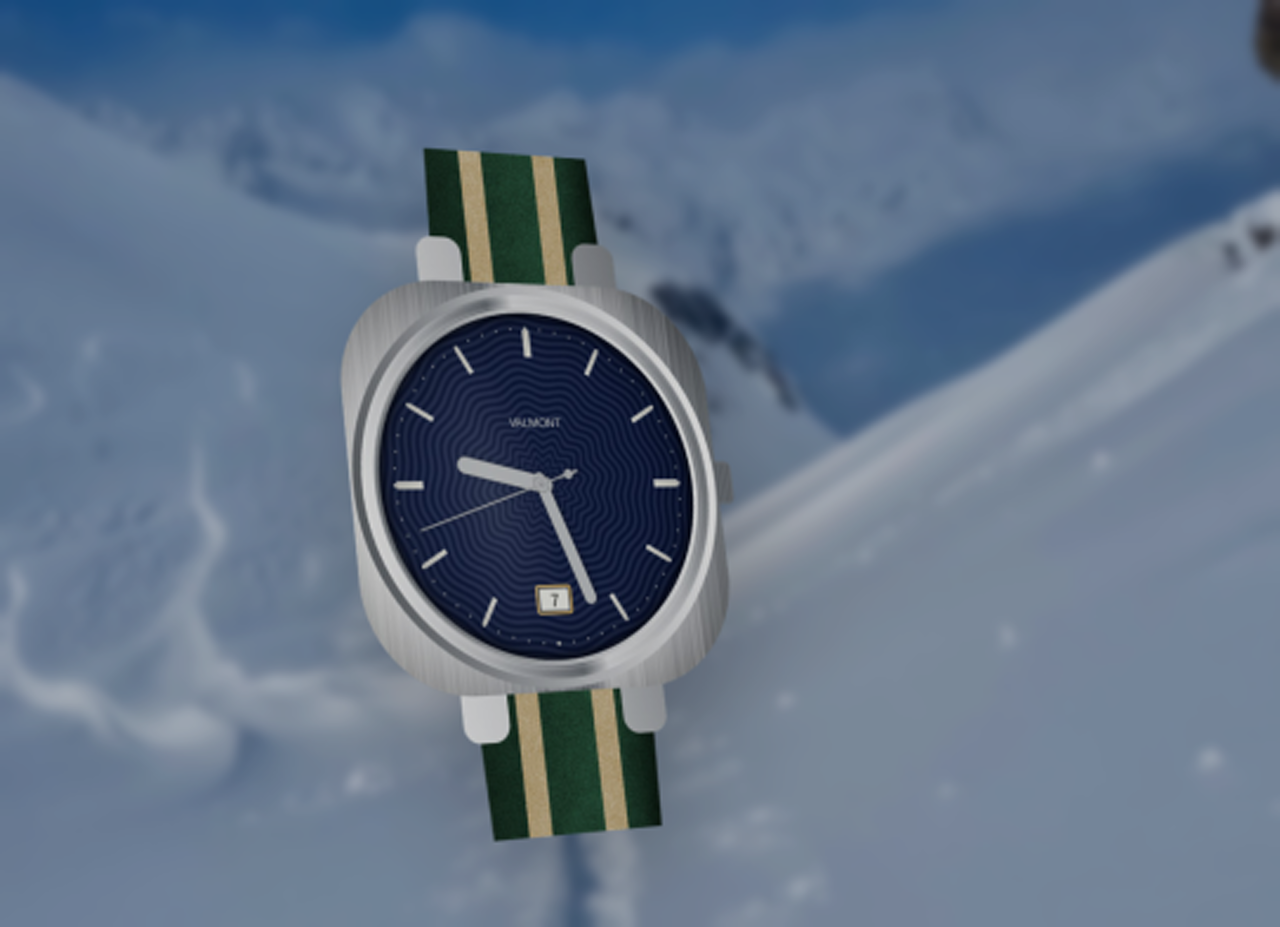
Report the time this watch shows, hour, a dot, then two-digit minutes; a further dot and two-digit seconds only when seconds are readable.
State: 9.26.42
